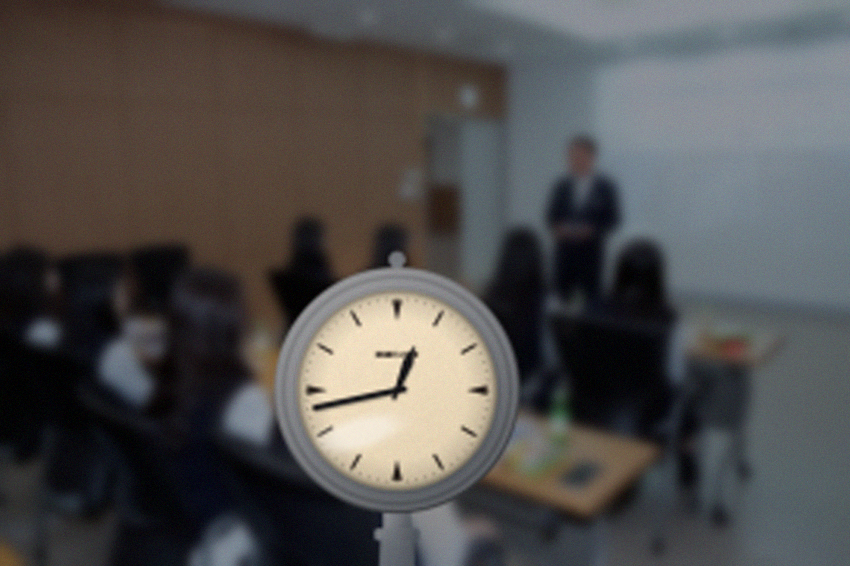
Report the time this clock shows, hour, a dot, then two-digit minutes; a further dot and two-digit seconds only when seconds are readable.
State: 12.43
